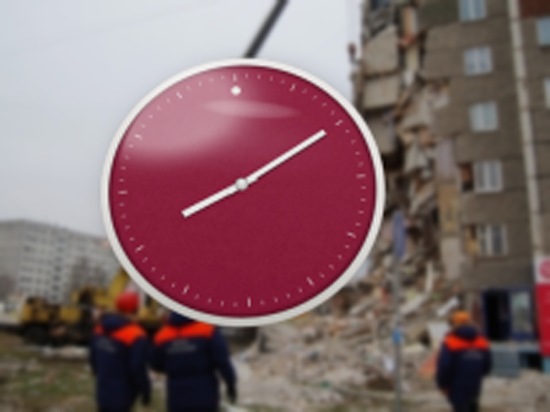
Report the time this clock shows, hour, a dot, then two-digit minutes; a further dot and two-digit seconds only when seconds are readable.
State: 8.10
